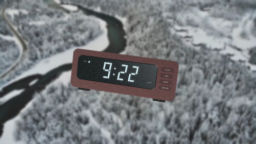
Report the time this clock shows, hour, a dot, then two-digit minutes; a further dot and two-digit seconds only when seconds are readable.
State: 9.22
